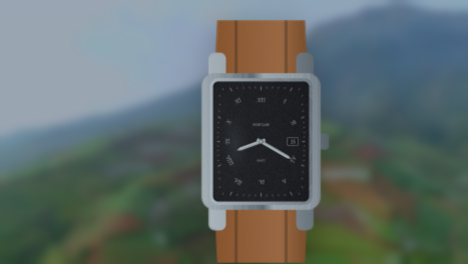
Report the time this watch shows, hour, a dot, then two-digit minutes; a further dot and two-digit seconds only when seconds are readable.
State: 8.20
